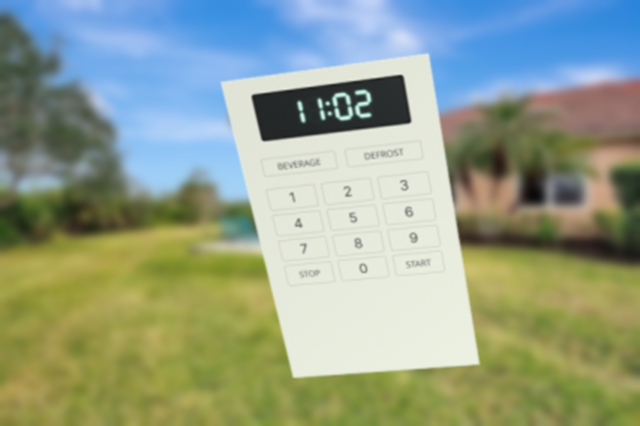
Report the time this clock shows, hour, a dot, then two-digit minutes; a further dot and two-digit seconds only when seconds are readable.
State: 11.02
